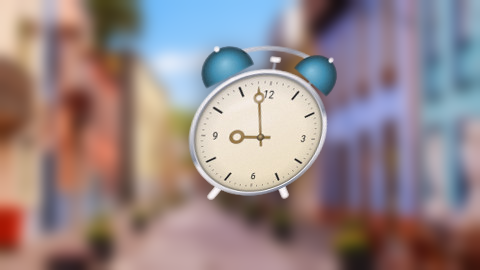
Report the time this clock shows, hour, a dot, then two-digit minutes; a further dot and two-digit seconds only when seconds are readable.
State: 8.58
